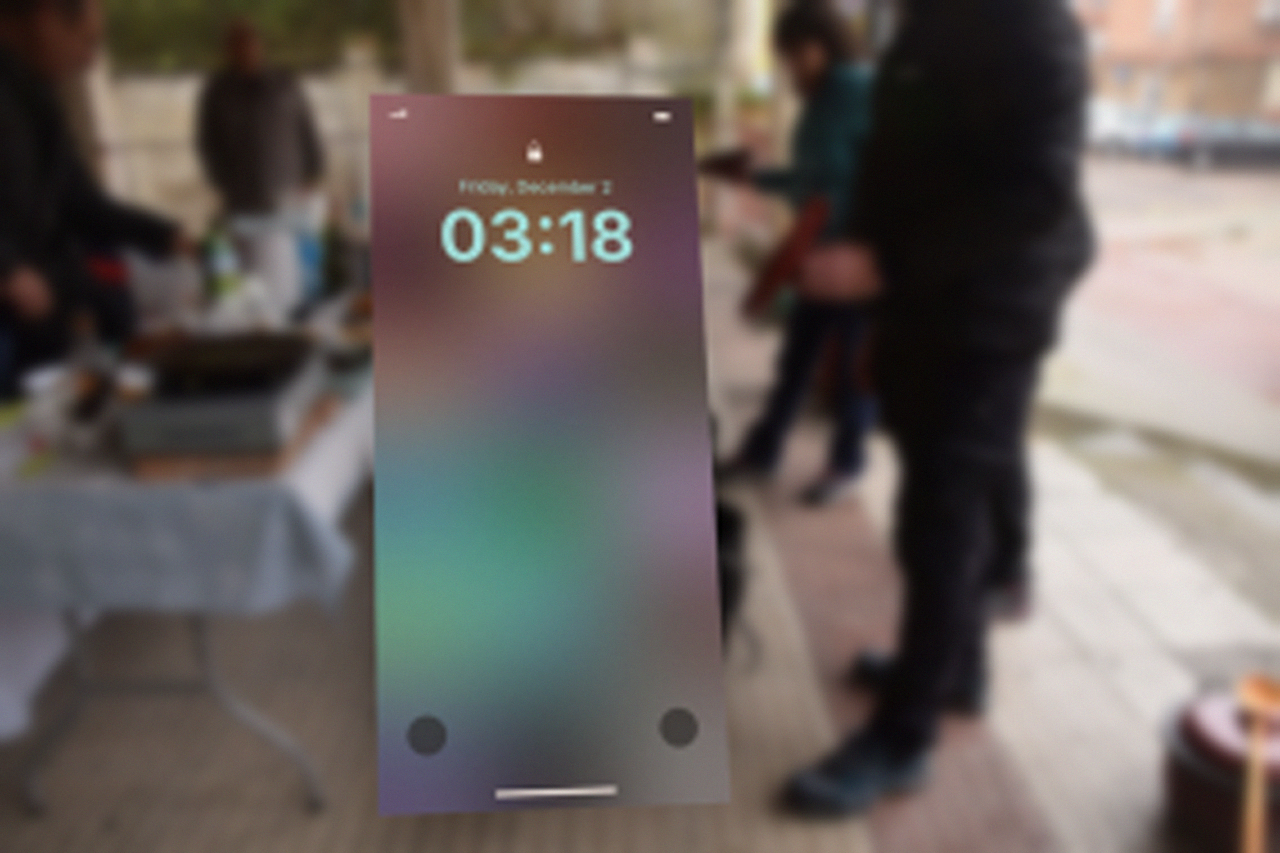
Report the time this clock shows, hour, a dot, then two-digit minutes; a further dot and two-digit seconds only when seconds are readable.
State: 3.18
